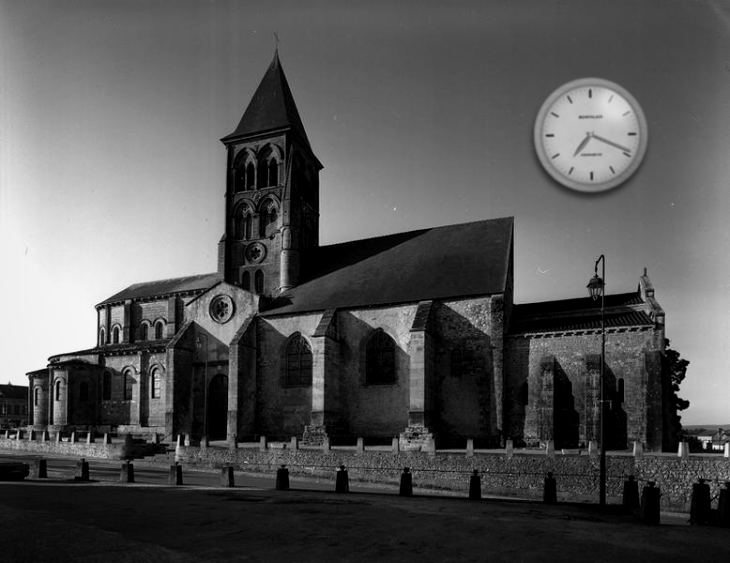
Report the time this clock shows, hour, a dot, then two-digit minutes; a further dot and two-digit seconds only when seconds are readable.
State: 7.19
